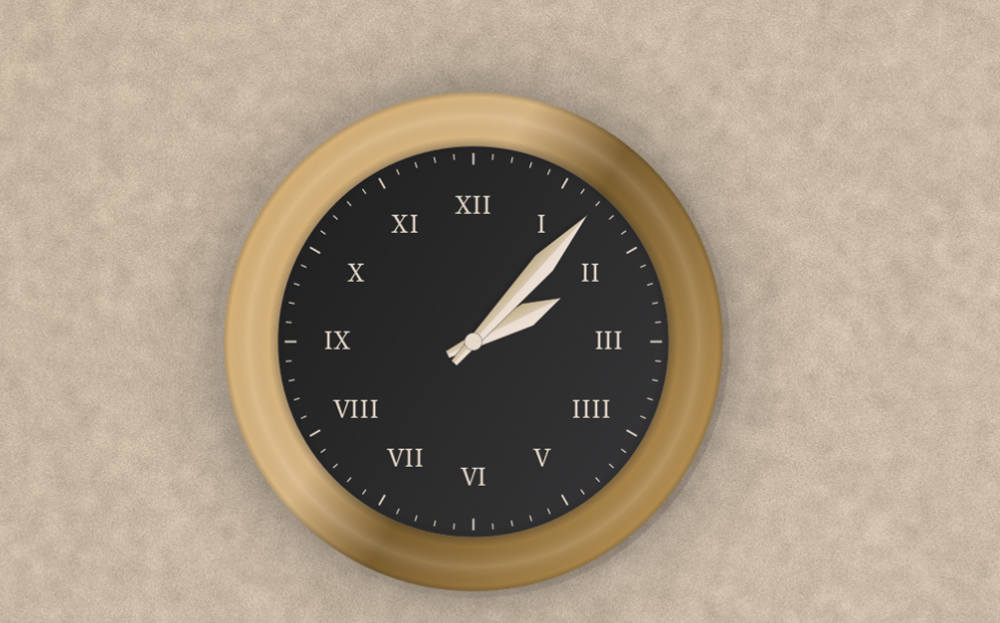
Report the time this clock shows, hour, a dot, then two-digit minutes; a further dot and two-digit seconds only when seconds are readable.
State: 2.07
